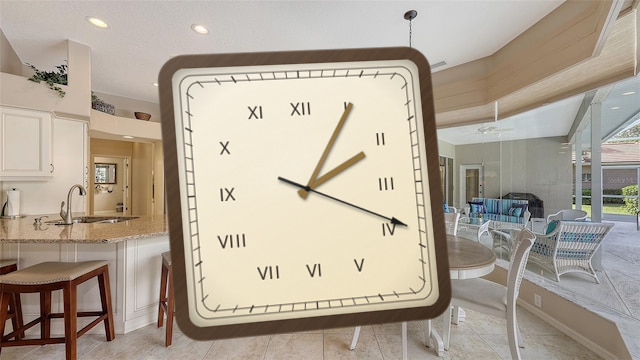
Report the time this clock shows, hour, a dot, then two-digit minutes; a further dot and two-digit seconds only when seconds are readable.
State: 2.05.19
